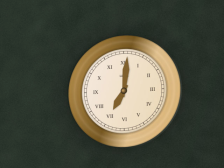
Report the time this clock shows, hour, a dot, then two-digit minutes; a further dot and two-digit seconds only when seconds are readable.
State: 7.01
